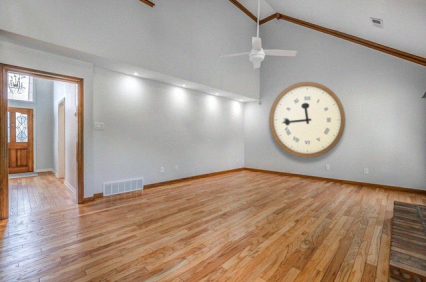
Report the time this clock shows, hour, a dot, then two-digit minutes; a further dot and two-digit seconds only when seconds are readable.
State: 11.44
